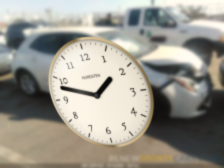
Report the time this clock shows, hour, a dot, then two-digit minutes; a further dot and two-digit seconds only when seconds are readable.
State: 1.48
